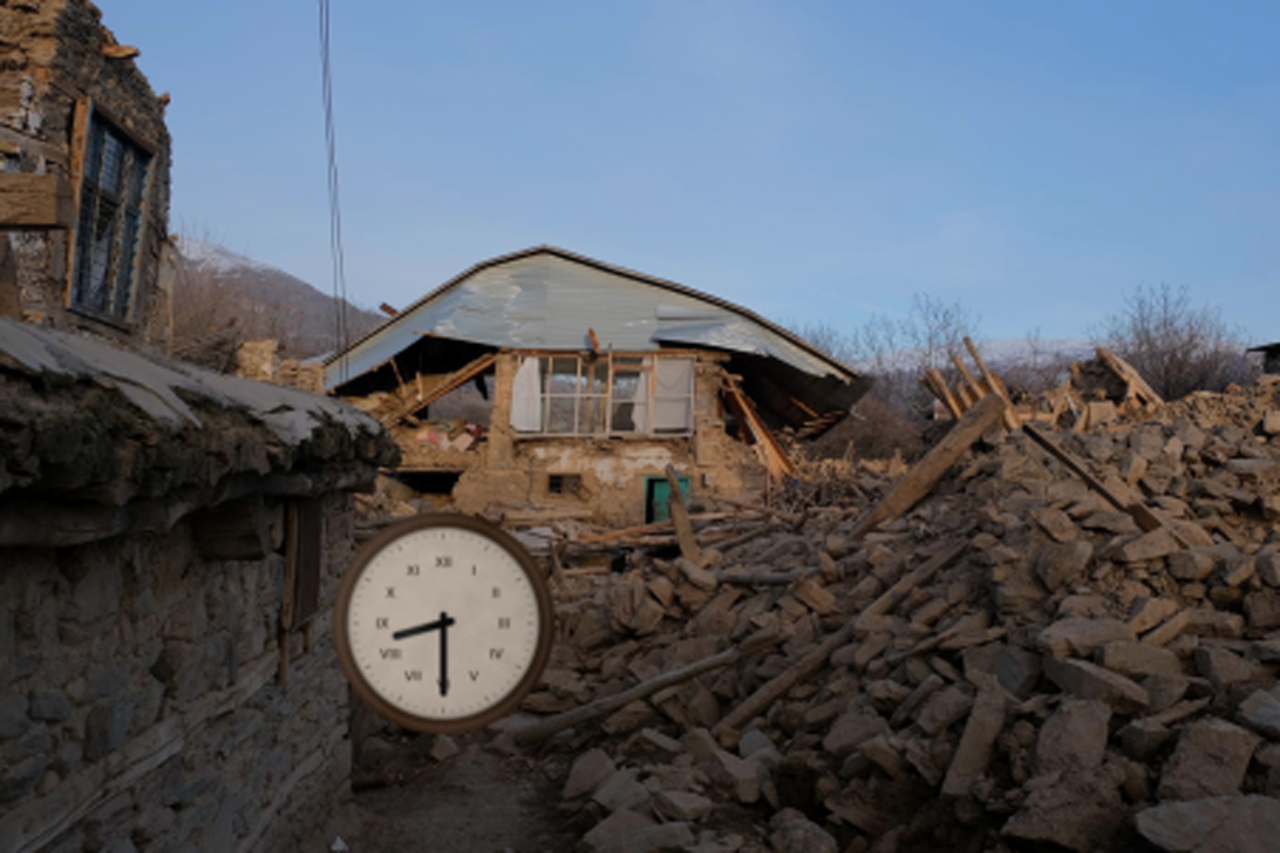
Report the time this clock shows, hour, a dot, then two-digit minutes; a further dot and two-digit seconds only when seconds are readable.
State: 8.30
